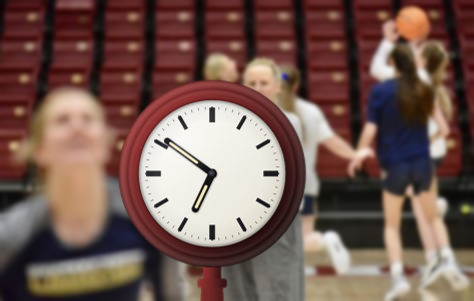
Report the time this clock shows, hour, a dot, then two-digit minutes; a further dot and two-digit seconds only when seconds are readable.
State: 6.51
